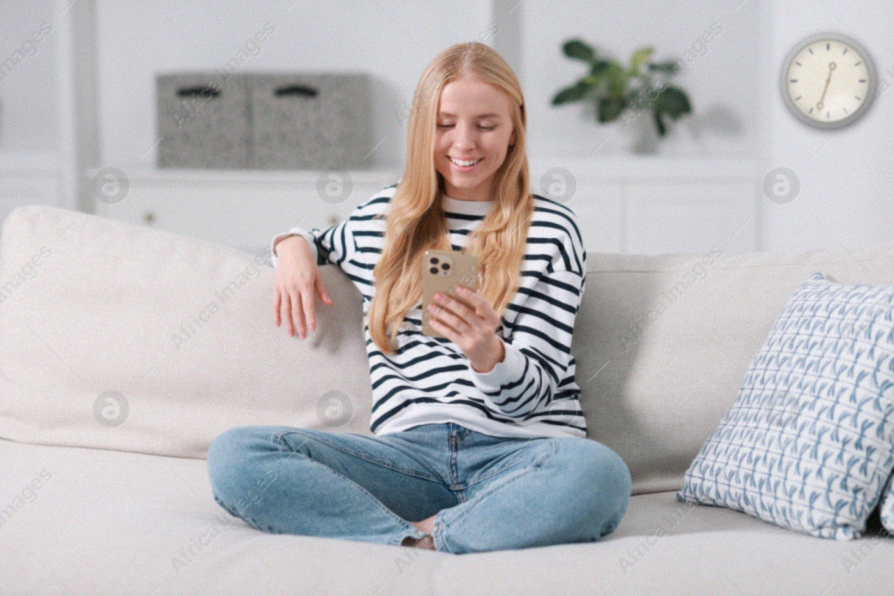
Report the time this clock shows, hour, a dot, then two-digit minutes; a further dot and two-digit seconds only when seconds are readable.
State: 12.33
